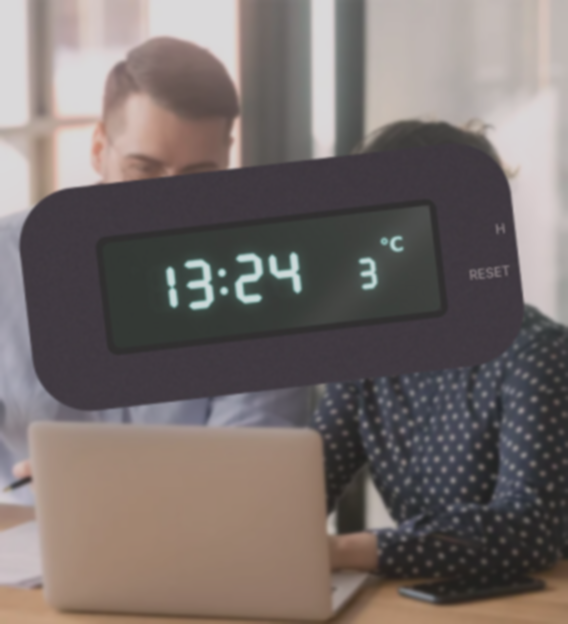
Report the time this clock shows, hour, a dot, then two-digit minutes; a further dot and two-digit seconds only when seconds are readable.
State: 13.24
